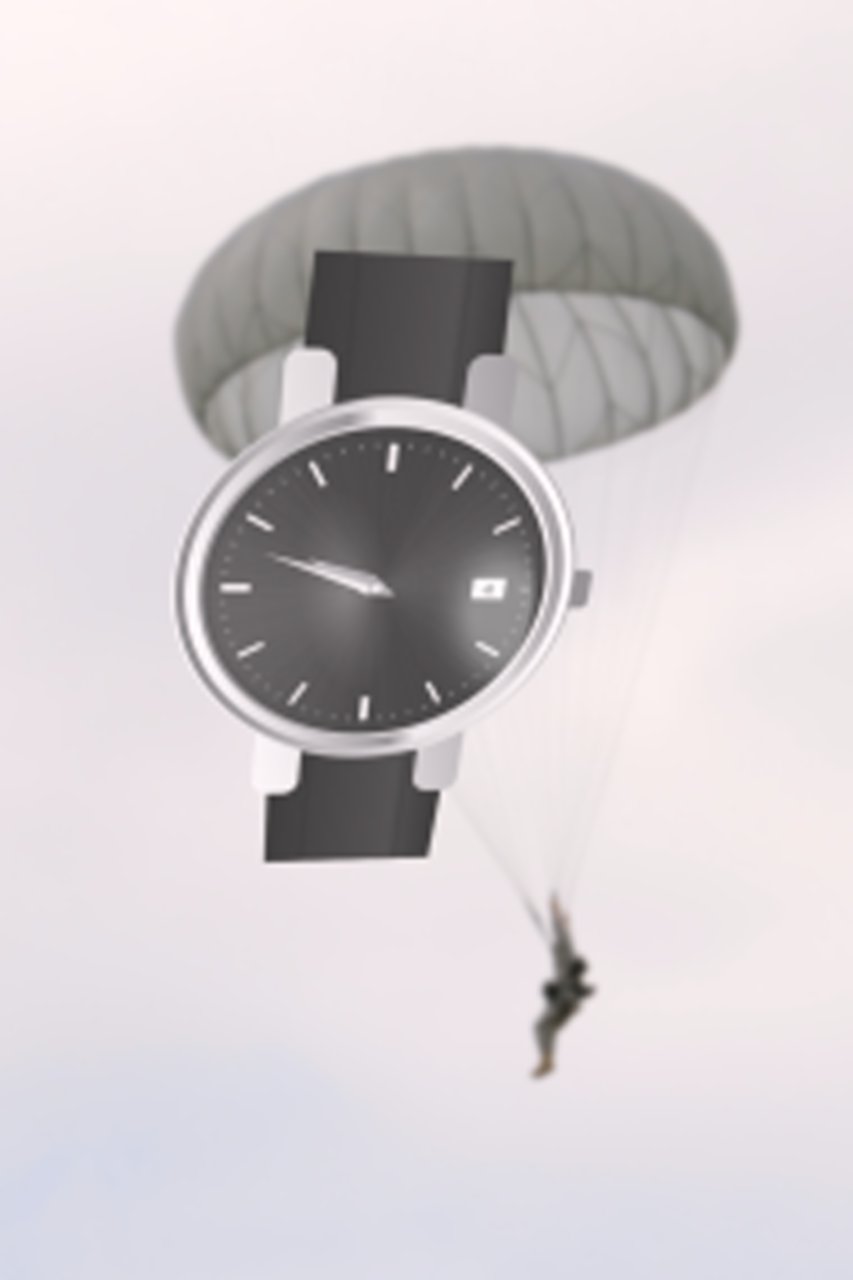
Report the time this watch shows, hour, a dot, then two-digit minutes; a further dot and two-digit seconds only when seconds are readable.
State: 9.48
